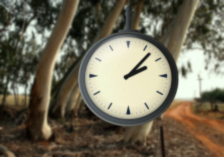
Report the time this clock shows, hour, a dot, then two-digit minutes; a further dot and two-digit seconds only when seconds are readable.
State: 2.07
